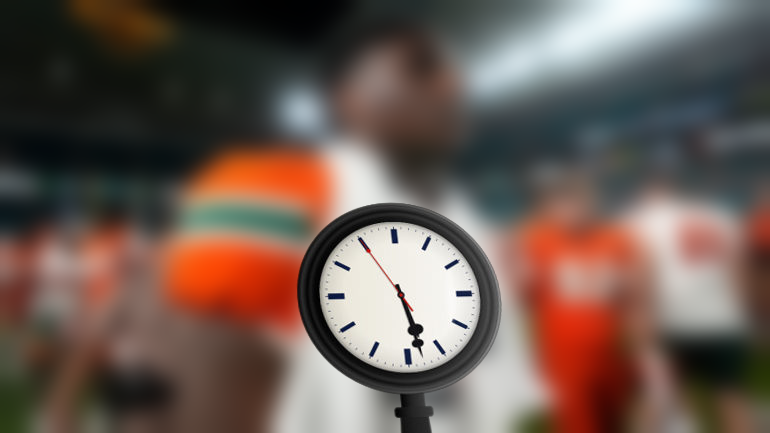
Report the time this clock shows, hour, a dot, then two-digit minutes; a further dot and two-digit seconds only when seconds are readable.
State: 5.27.55
